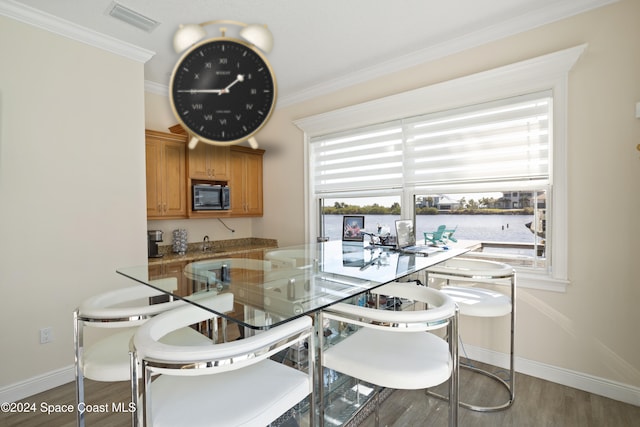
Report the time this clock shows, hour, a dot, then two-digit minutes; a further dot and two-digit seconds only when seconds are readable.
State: 1.45
